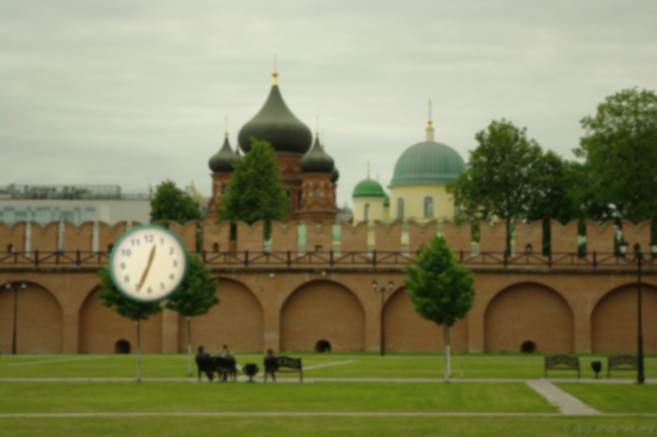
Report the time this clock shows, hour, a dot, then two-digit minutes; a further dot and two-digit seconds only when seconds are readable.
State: 12.34
